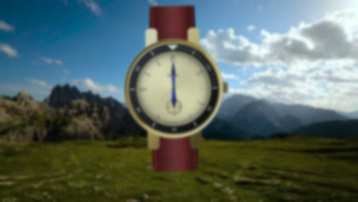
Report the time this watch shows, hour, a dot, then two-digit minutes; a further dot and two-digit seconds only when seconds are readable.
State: 6.00
